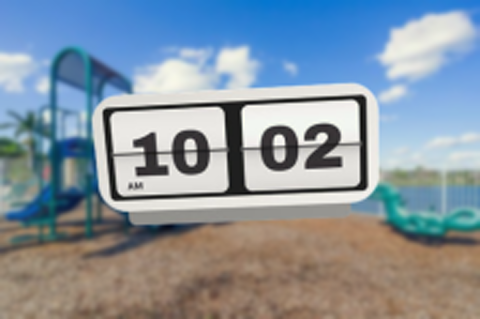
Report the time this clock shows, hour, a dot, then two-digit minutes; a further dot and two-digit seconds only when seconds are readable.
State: 10.02
